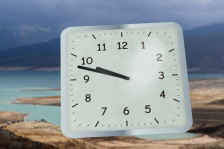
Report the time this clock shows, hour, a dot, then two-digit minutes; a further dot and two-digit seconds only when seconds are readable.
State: 9.48
